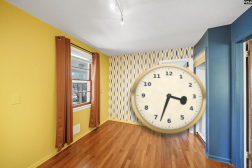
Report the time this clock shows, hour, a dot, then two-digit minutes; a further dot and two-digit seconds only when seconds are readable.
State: 3.33
